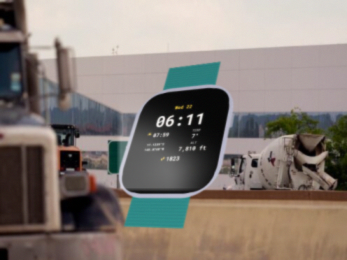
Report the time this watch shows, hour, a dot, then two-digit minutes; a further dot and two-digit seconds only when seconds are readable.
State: 6.11
